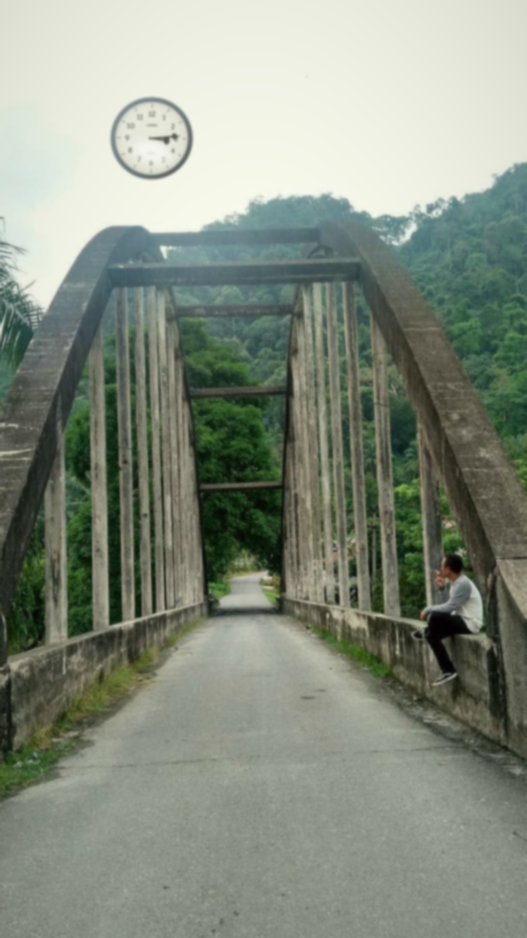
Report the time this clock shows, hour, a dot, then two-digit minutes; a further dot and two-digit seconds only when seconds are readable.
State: 3.14
